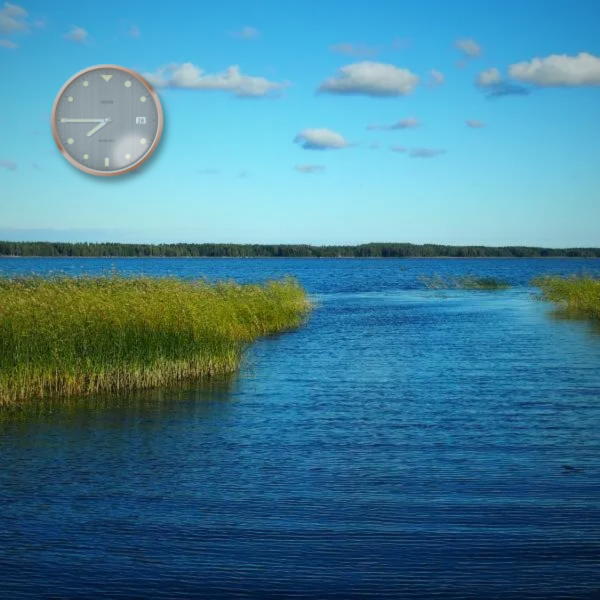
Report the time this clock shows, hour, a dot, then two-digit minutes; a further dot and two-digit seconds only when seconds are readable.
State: 7.45
